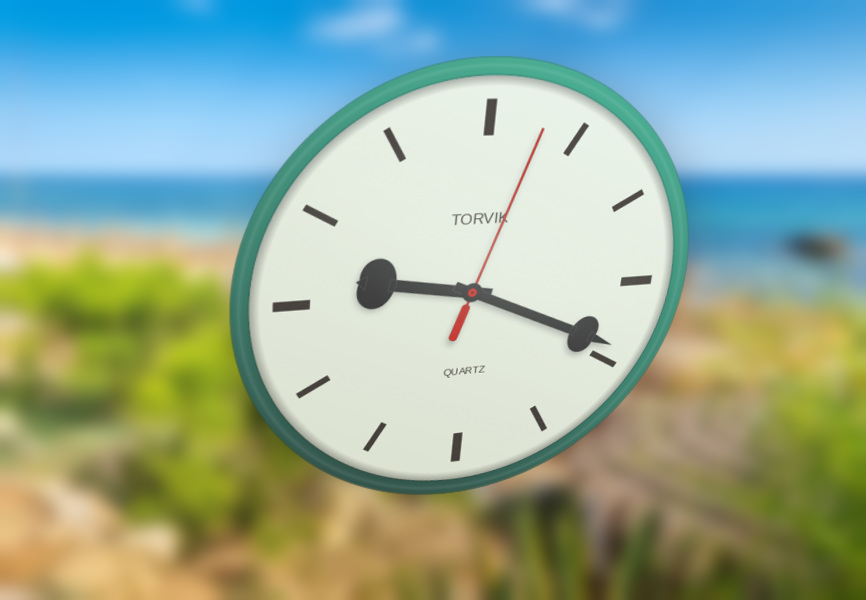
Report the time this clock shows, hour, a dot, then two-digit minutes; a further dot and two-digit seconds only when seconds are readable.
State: 9.19.03
